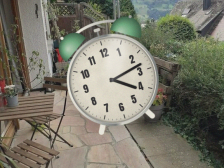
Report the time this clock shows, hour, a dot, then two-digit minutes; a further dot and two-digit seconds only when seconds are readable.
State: 4.13
